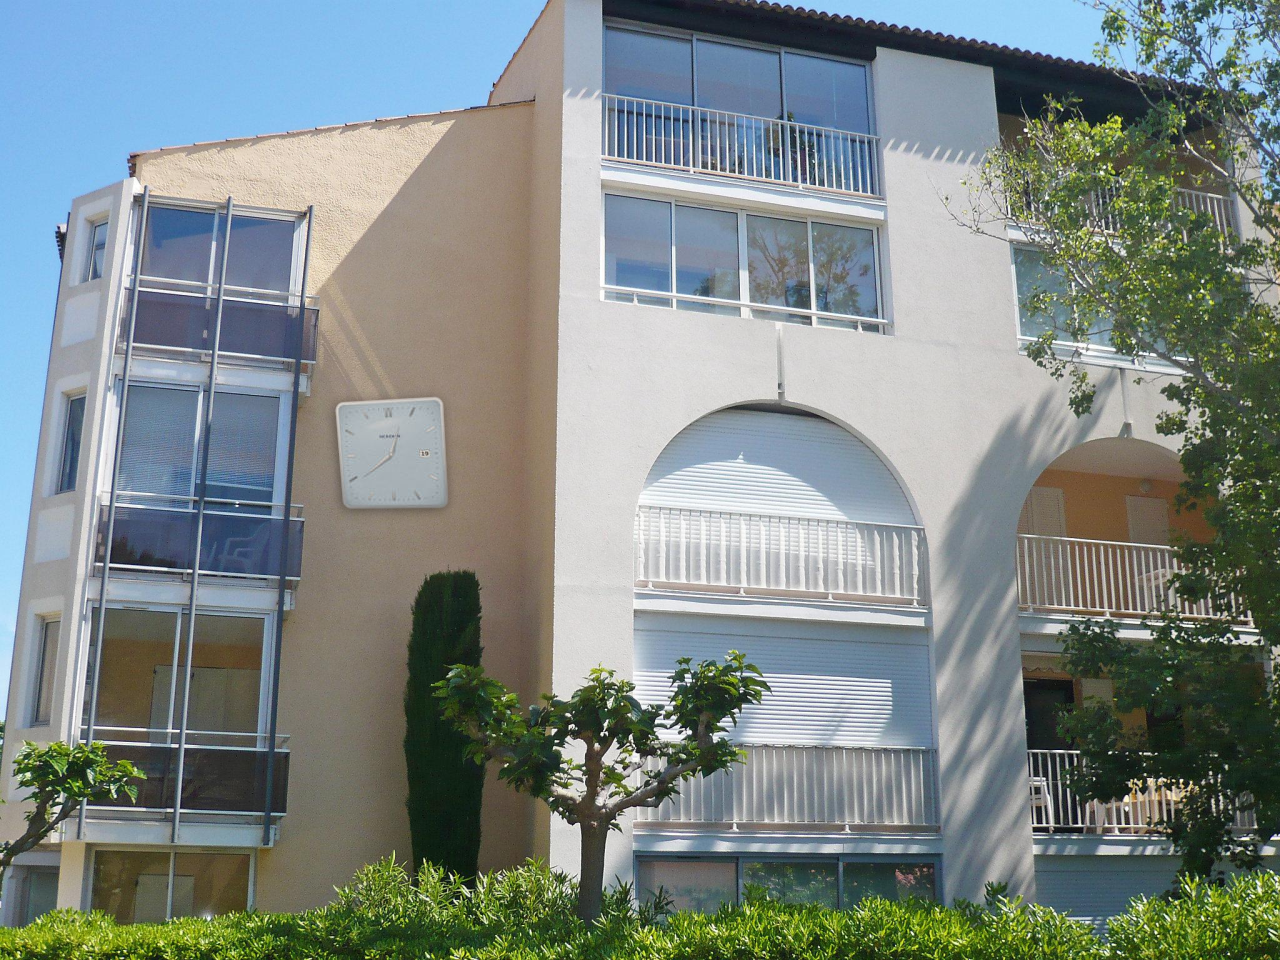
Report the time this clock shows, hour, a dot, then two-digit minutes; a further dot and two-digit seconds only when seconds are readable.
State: 12.39
